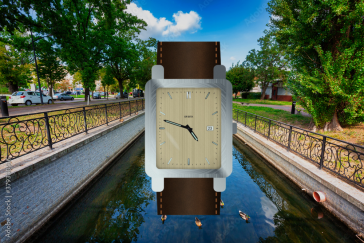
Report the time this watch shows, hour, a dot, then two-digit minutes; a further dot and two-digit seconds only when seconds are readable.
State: 4.48
